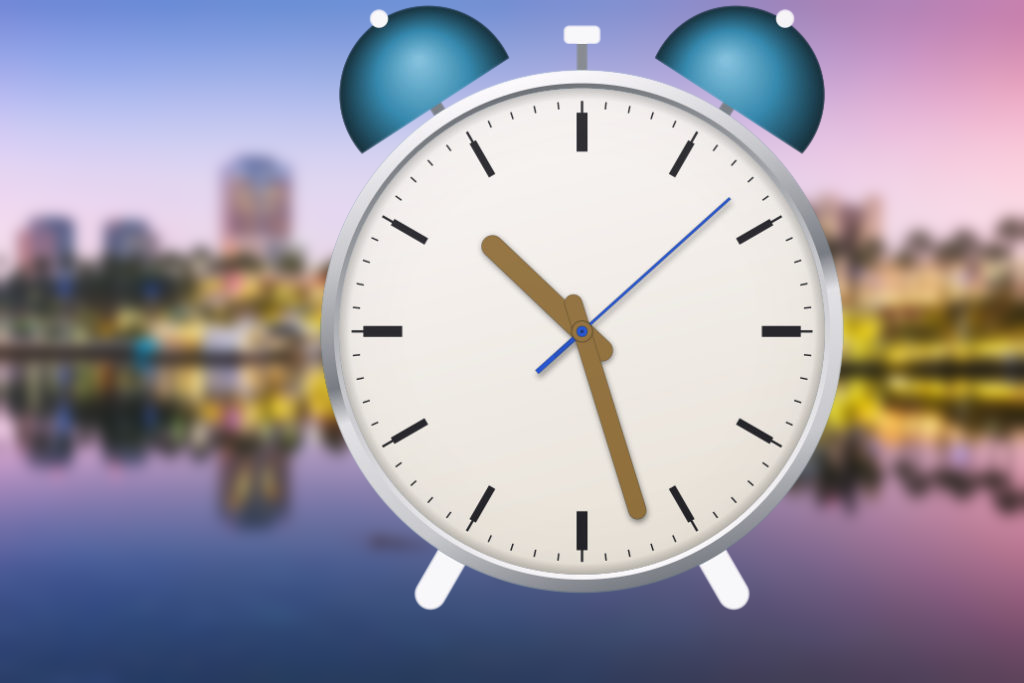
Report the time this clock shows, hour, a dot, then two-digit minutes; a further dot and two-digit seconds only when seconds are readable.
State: 10.27.08
